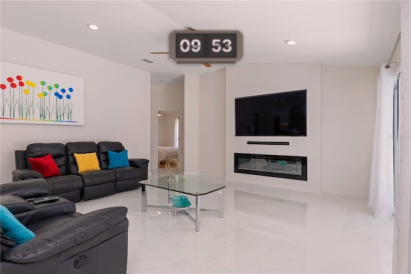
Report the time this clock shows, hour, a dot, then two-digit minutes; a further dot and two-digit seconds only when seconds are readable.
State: 9.53
